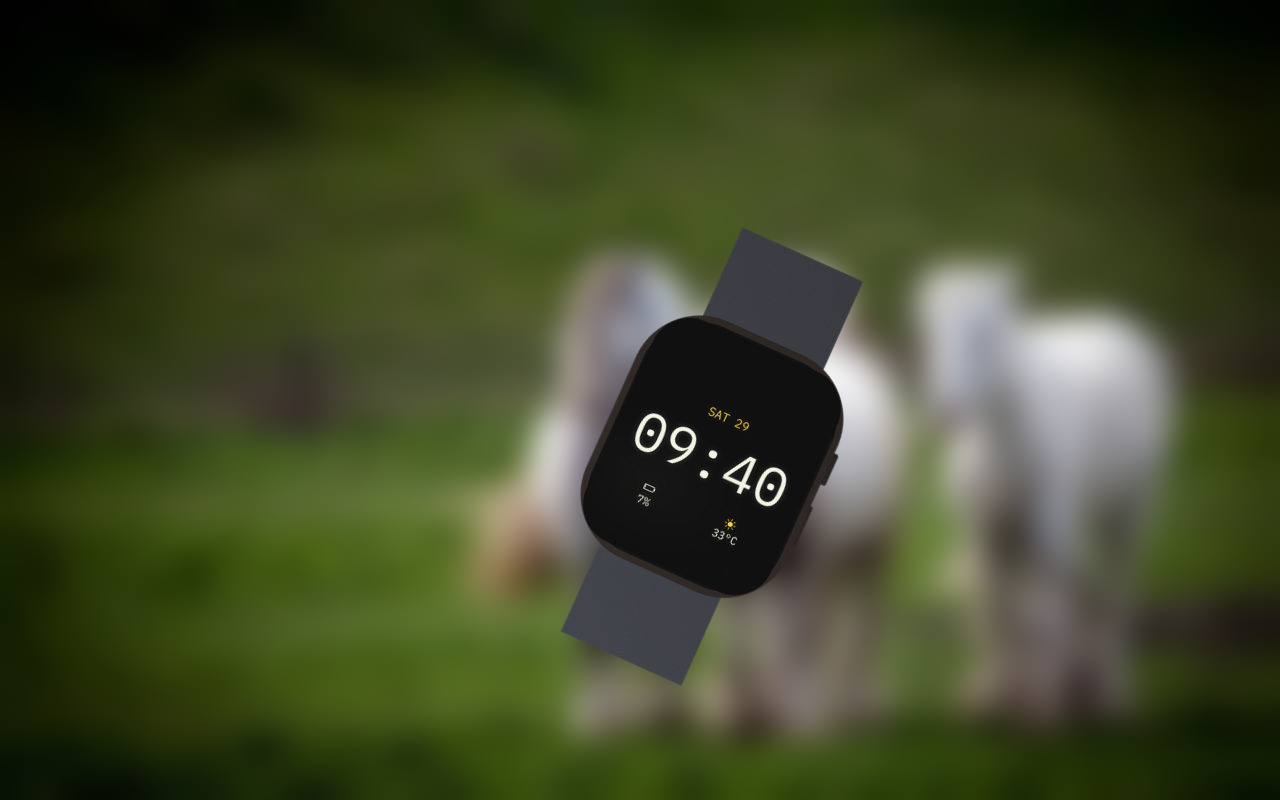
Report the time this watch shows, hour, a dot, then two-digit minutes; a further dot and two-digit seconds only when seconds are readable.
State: 9.40
